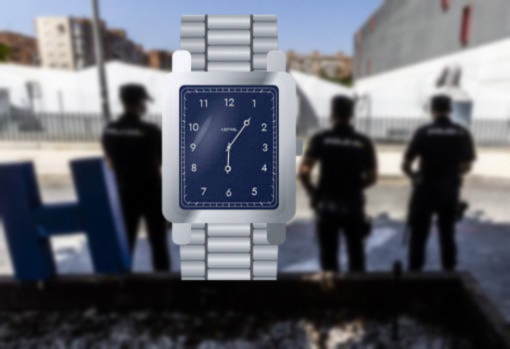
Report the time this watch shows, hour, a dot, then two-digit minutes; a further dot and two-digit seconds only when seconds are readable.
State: 6.06
